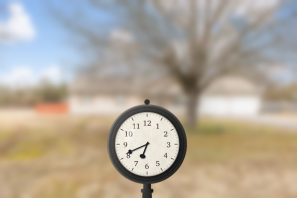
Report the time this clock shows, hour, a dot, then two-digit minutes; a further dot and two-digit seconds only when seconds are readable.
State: 6.41
